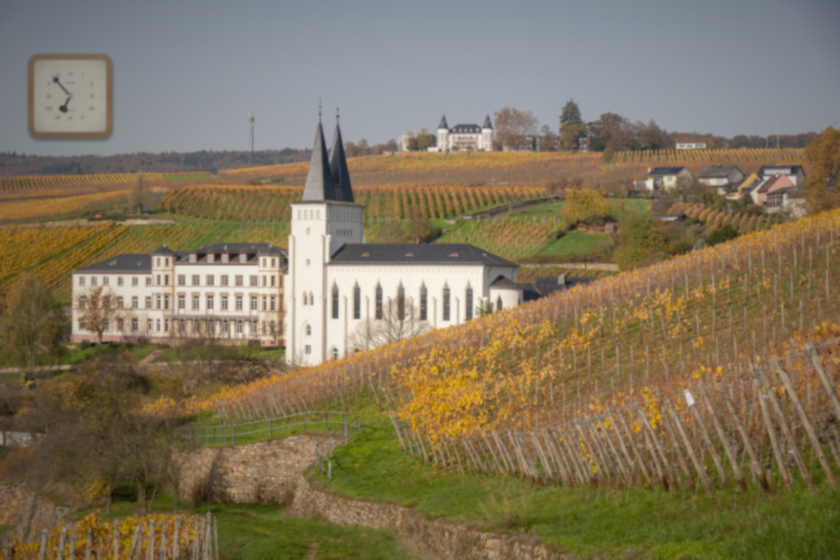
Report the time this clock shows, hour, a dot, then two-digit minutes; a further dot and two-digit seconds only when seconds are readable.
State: 6.53
